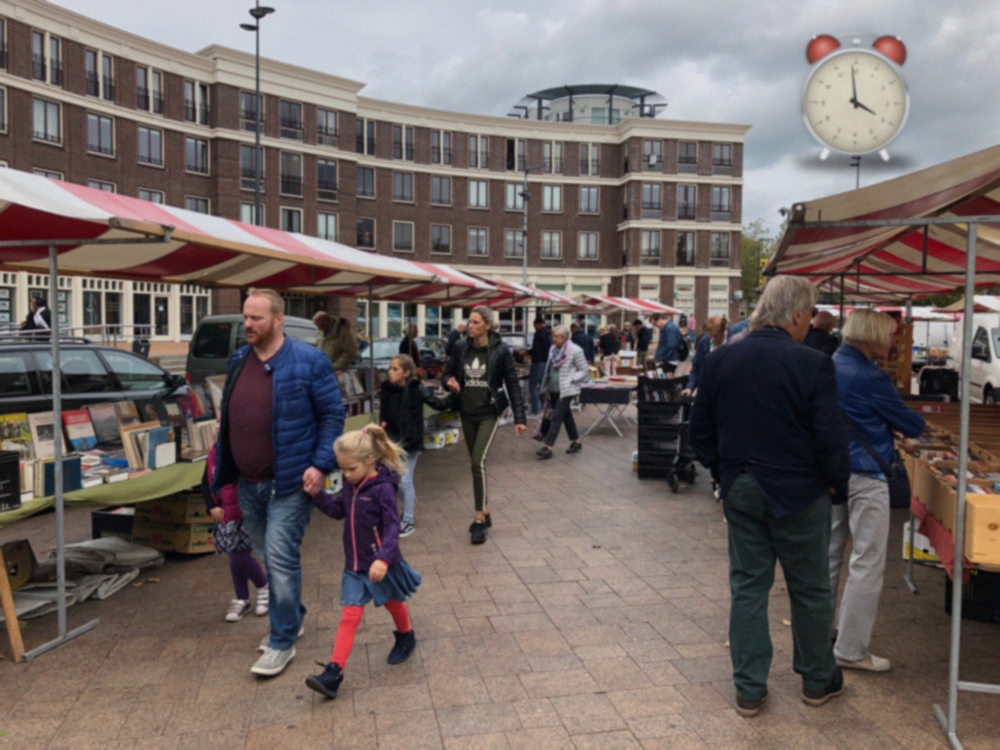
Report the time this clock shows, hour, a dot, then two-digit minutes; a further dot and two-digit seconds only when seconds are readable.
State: 3.59
